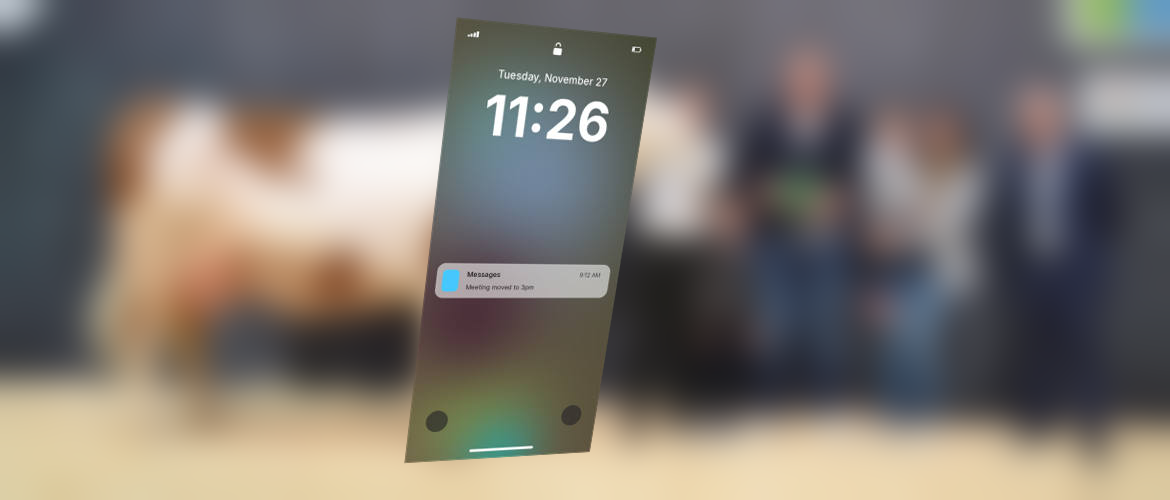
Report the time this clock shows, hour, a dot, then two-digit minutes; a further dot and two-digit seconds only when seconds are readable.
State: 11.26
